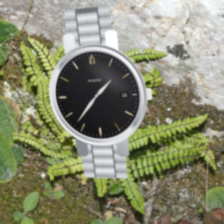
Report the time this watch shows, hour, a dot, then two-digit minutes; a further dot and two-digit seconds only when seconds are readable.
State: 1.37
